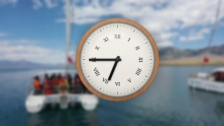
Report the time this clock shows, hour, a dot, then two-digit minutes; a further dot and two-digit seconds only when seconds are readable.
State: 6.45
